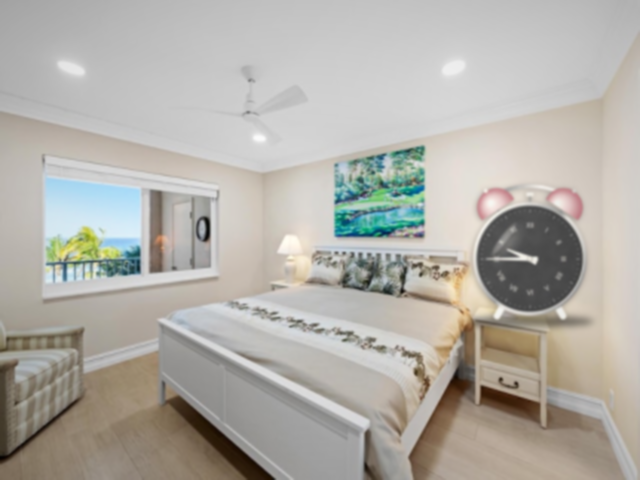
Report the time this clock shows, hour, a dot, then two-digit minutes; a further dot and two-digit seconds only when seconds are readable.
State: 9.45
